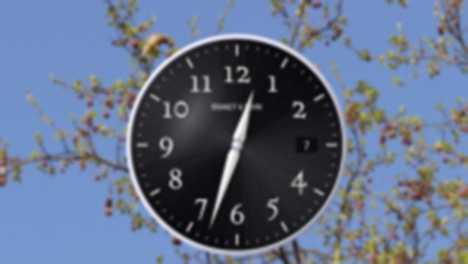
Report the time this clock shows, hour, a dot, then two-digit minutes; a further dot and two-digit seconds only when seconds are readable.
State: 12.33
